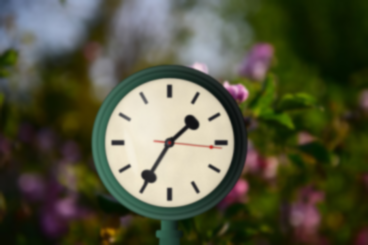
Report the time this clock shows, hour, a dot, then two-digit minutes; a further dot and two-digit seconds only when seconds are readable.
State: 1.35.16
